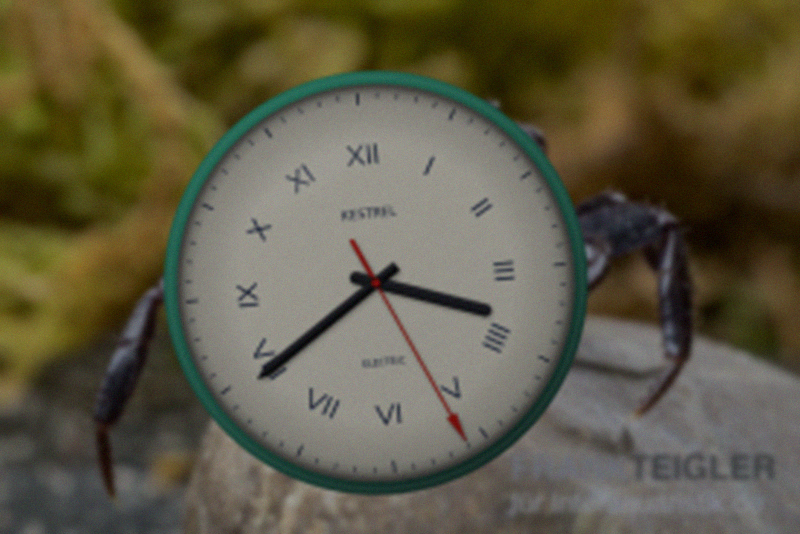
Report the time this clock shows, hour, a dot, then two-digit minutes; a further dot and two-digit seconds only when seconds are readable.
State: 3.39.26
